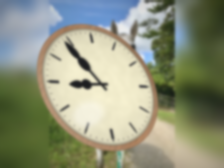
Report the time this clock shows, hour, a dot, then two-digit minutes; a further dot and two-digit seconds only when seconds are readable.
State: 8.54
